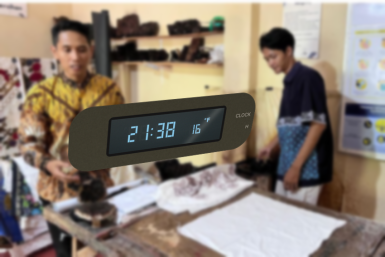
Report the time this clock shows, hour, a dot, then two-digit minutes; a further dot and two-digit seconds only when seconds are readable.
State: 21.38
